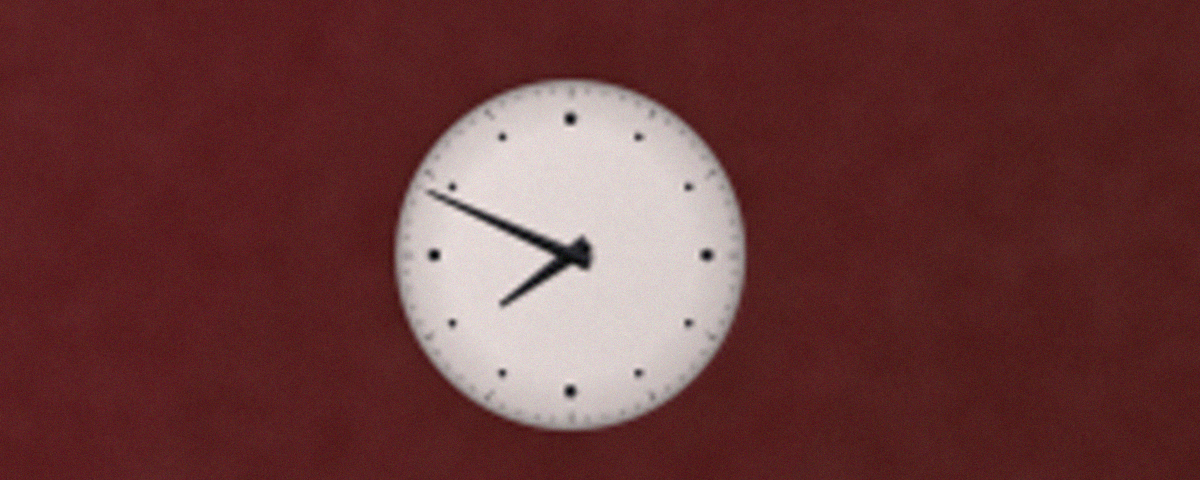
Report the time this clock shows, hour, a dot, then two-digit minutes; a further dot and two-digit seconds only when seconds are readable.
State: 7.49
